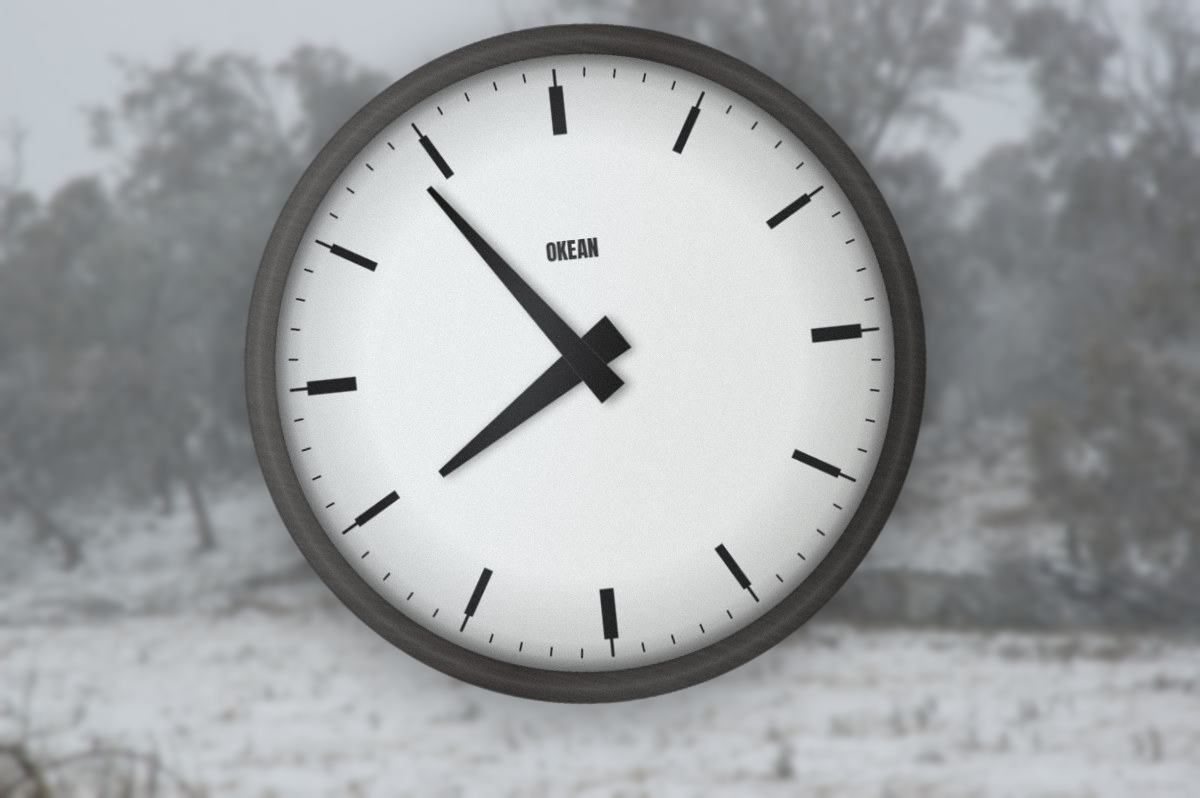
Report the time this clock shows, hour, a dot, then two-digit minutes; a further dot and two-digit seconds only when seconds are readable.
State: 7.54
